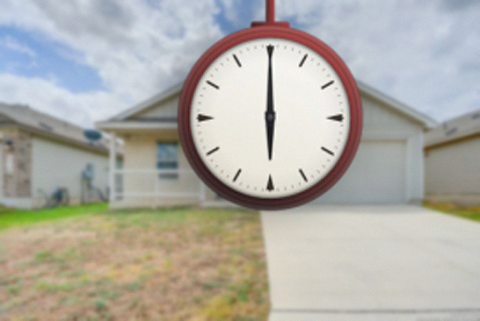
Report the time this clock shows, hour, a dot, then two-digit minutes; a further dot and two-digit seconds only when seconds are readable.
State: 6.00
